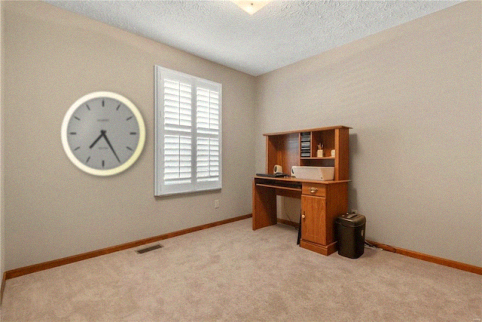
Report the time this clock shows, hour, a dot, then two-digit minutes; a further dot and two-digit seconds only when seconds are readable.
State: 7.25
